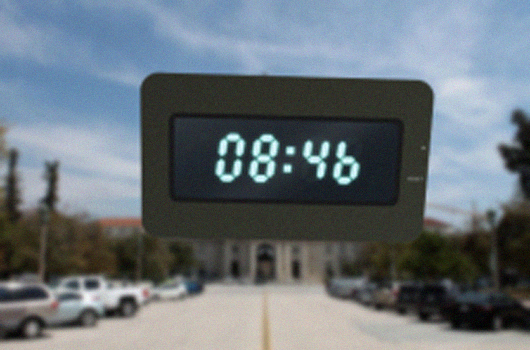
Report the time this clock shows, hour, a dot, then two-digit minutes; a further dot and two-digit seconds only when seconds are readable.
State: 8.46
